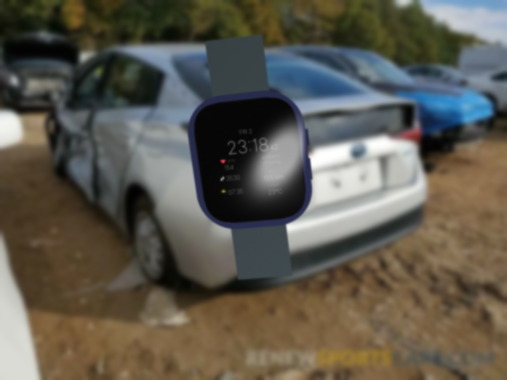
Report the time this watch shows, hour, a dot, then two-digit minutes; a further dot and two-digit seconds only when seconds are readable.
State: 23.18
